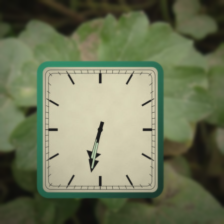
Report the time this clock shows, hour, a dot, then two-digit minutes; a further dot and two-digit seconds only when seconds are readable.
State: 6.32
